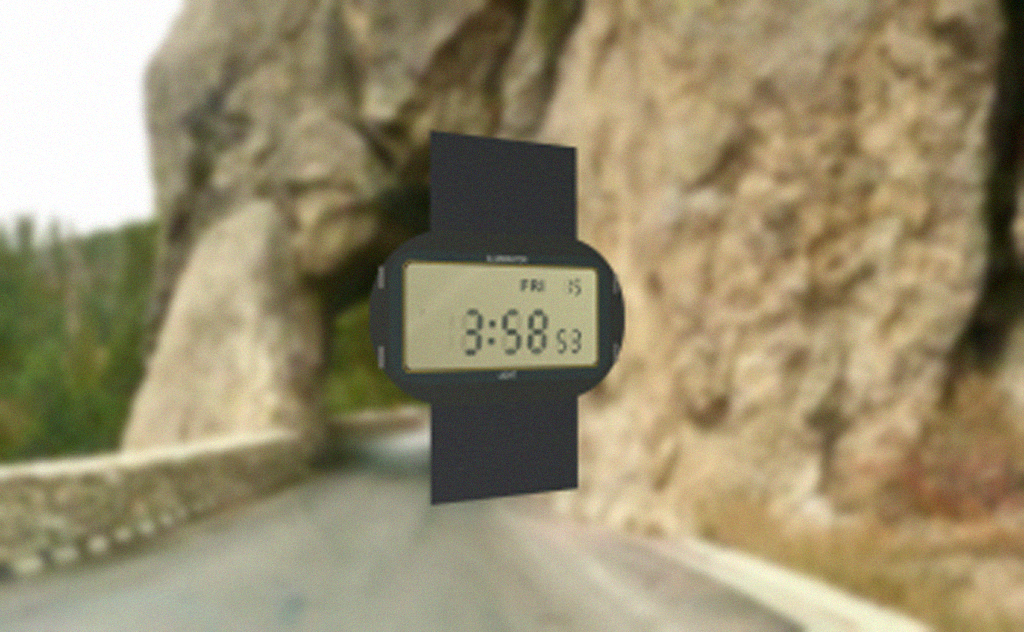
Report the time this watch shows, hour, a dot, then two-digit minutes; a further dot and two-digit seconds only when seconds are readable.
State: 3.58.53
